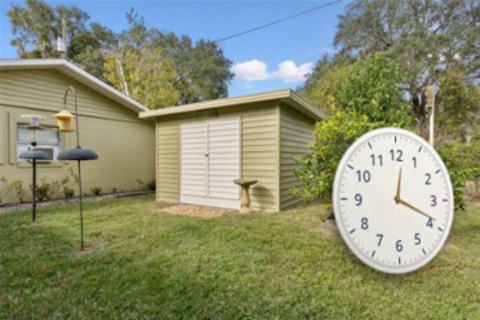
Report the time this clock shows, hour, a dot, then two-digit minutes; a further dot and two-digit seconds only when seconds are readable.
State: 12.19
